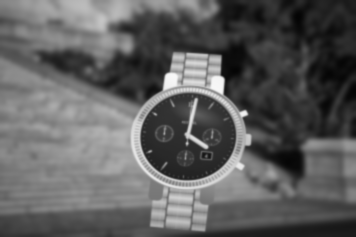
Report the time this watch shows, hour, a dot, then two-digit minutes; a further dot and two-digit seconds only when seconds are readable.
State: 4.01
